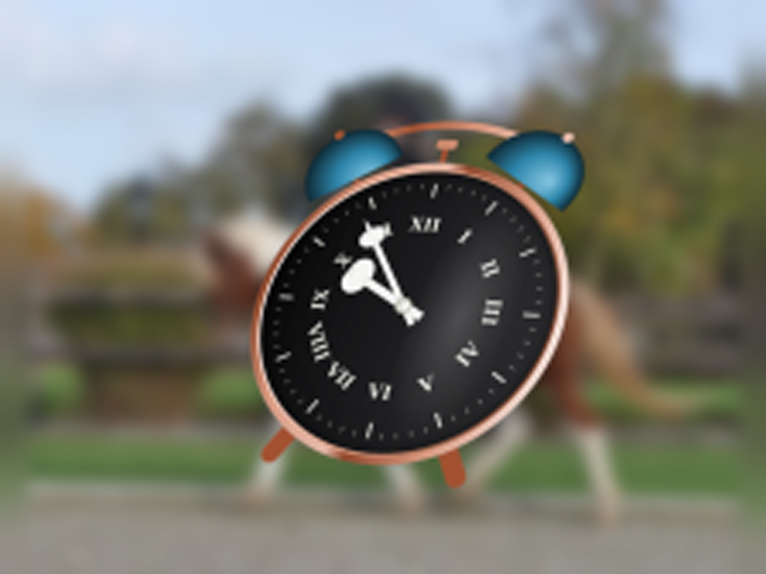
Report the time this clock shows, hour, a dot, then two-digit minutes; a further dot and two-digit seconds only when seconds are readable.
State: 9.54
